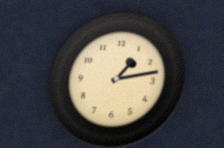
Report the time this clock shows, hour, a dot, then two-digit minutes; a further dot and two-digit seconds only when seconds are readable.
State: 1.13
